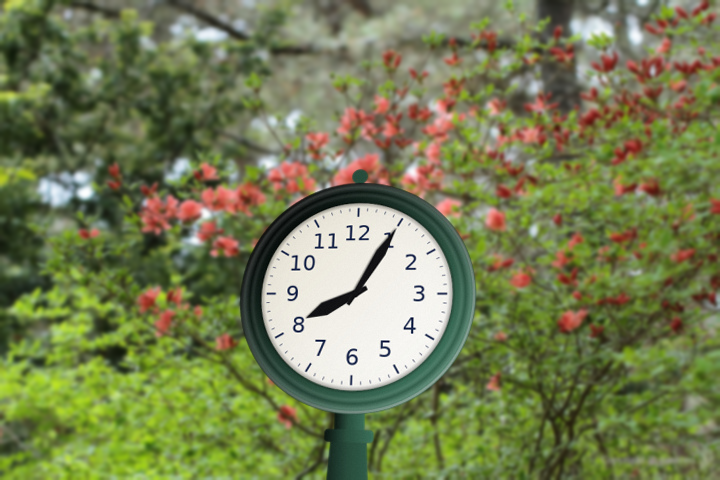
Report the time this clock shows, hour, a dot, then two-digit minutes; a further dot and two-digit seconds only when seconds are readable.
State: 8.05
